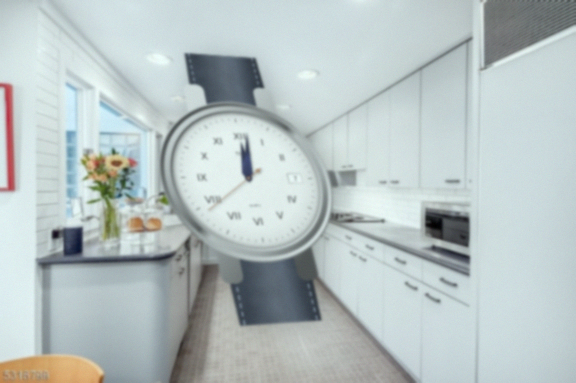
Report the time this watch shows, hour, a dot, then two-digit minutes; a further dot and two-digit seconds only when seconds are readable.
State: 12.01.39
